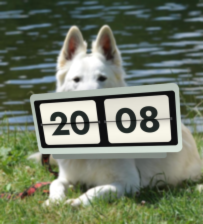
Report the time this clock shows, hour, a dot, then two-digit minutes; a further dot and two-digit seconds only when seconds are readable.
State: 20.08
